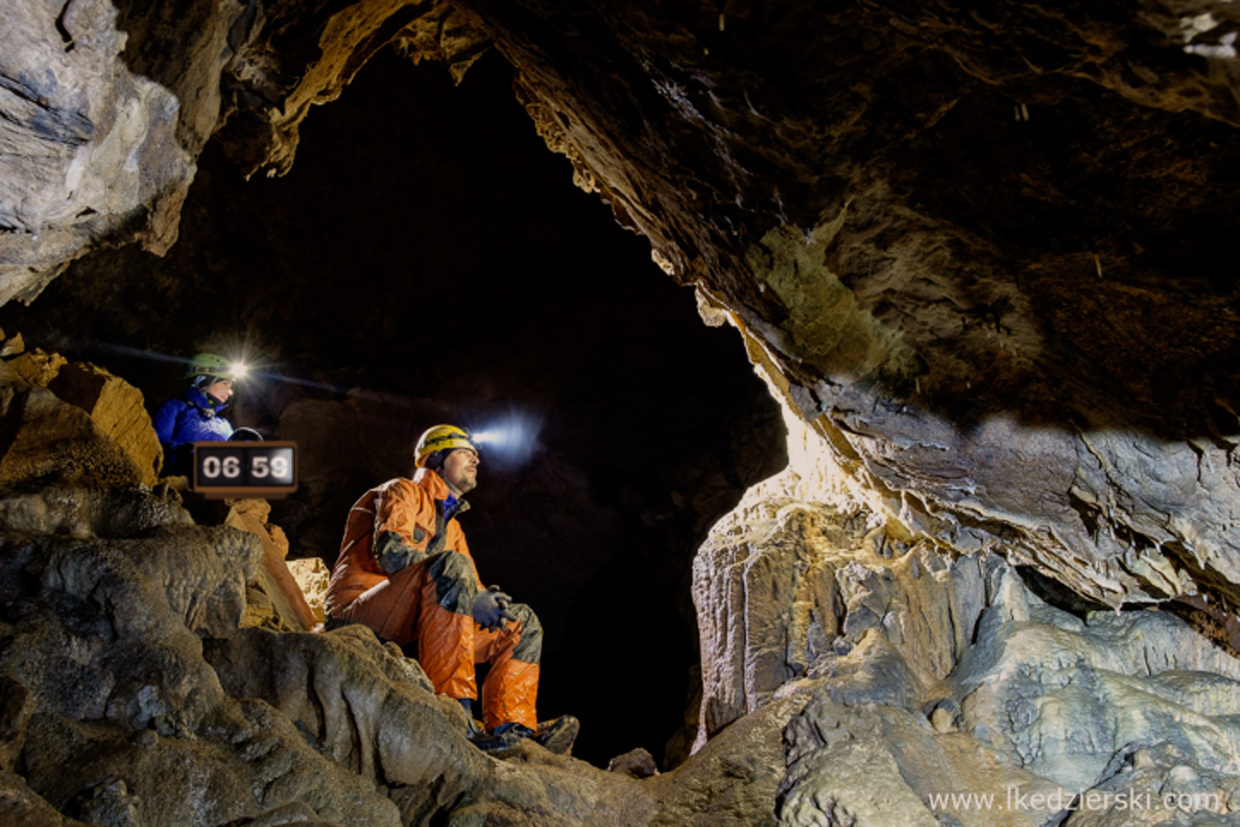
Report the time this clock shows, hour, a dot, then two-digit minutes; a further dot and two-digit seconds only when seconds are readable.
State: 6.59
